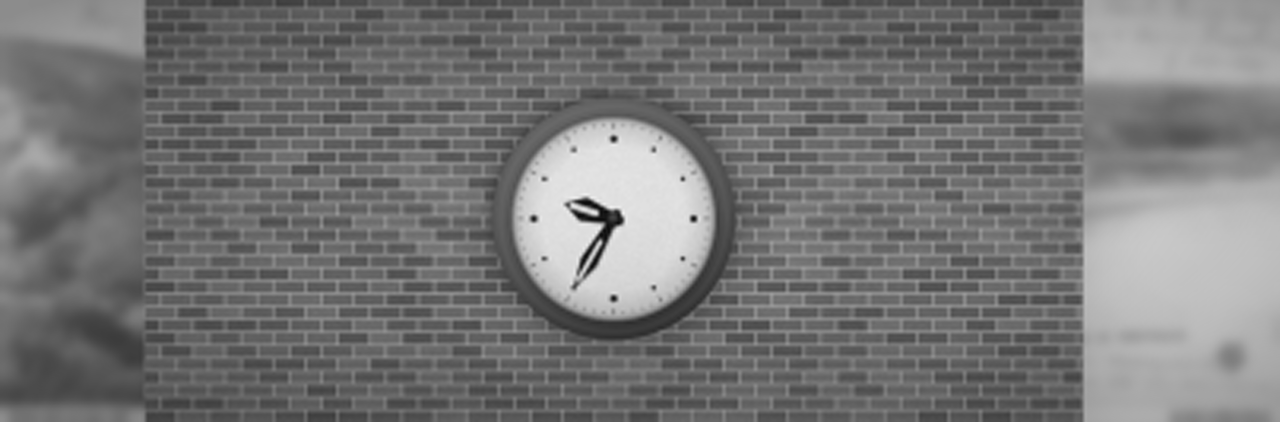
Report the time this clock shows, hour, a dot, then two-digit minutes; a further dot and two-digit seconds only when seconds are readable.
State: 9.35
